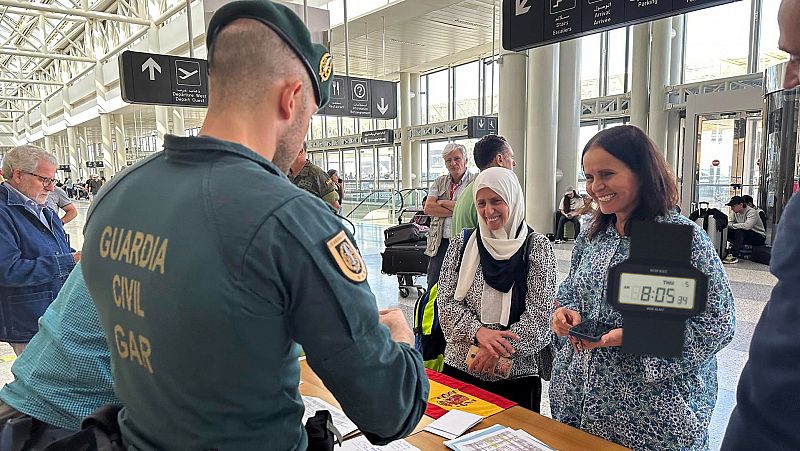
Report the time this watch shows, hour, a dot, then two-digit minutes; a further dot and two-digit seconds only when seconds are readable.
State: 8.05
